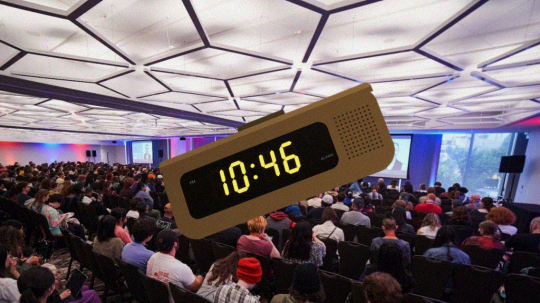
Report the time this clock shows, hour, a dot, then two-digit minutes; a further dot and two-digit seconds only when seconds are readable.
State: 10.46
